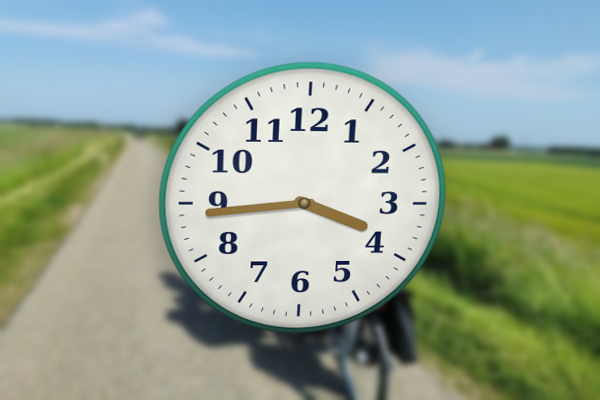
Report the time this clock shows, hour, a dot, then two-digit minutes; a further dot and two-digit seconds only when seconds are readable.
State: 3.44
